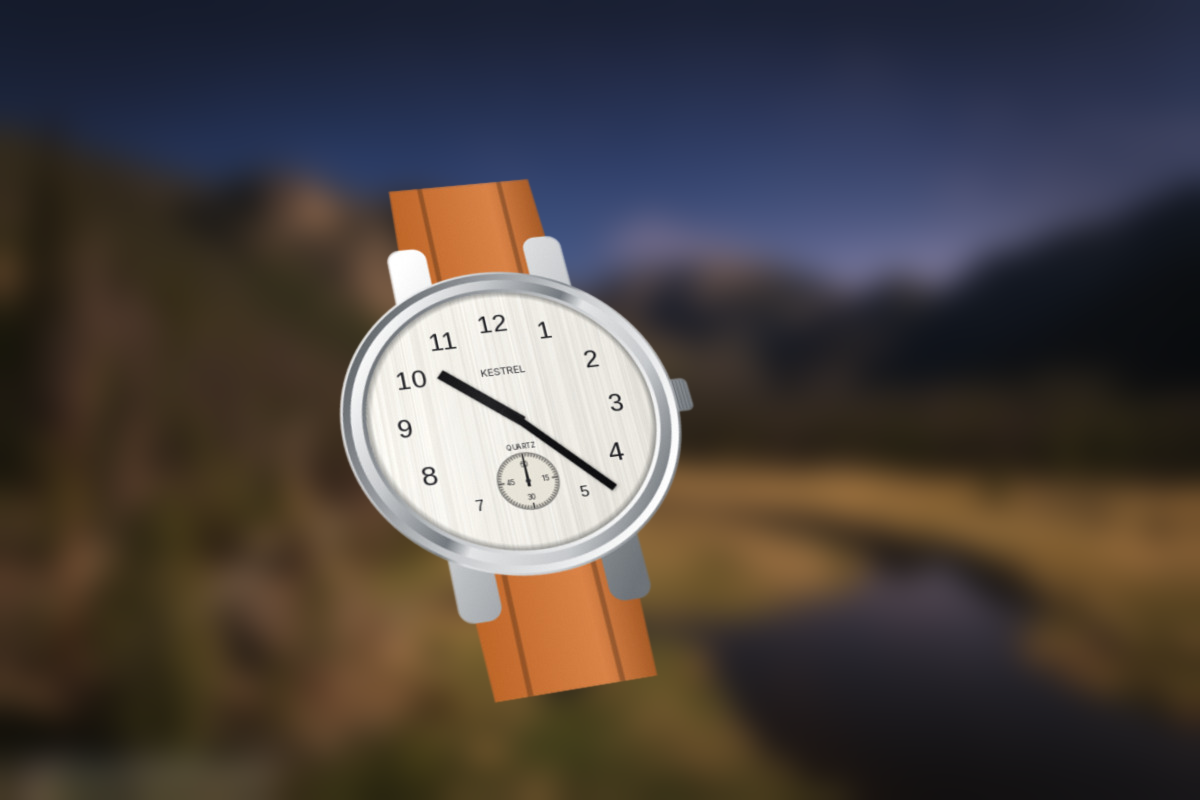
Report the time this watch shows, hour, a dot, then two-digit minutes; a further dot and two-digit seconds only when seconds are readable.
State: 10.23
